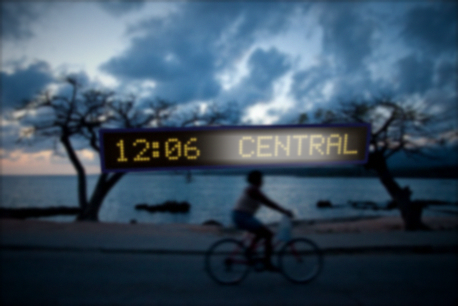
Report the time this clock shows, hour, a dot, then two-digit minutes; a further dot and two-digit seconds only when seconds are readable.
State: 12.06
